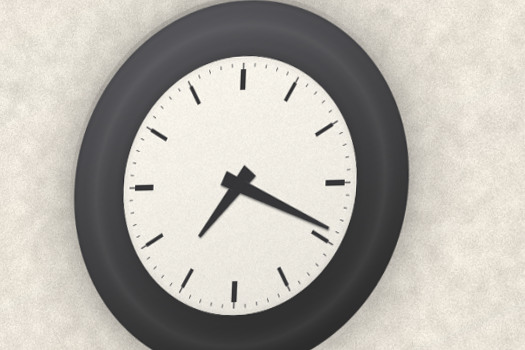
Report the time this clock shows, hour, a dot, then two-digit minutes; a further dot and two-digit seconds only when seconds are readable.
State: 7.19
